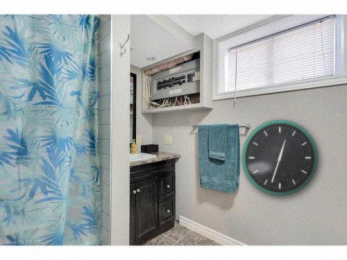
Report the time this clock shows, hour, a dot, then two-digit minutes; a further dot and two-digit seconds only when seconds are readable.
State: 12.33
